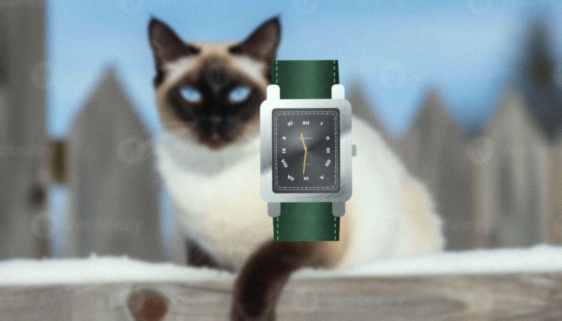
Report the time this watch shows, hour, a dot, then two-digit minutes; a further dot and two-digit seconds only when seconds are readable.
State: 11.31
